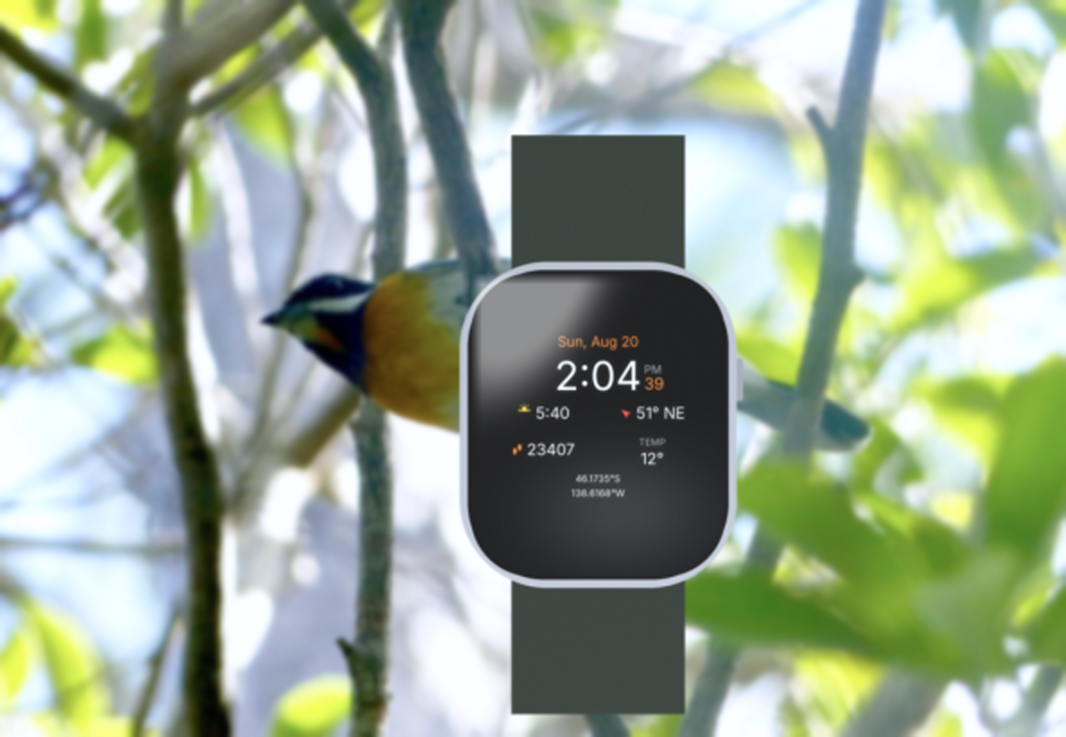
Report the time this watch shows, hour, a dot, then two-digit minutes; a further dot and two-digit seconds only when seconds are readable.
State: 2.04.39
